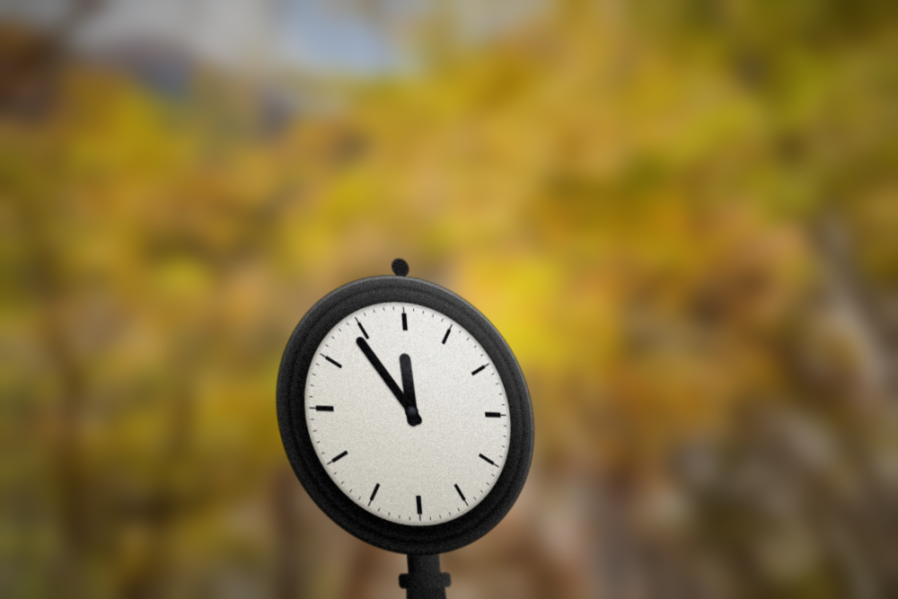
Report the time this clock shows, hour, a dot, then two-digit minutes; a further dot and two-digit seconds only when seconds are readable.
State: 11.54
